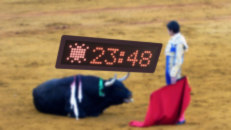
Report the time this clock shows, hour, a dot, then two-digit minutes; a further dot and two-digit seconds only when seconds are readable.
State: 23.48
